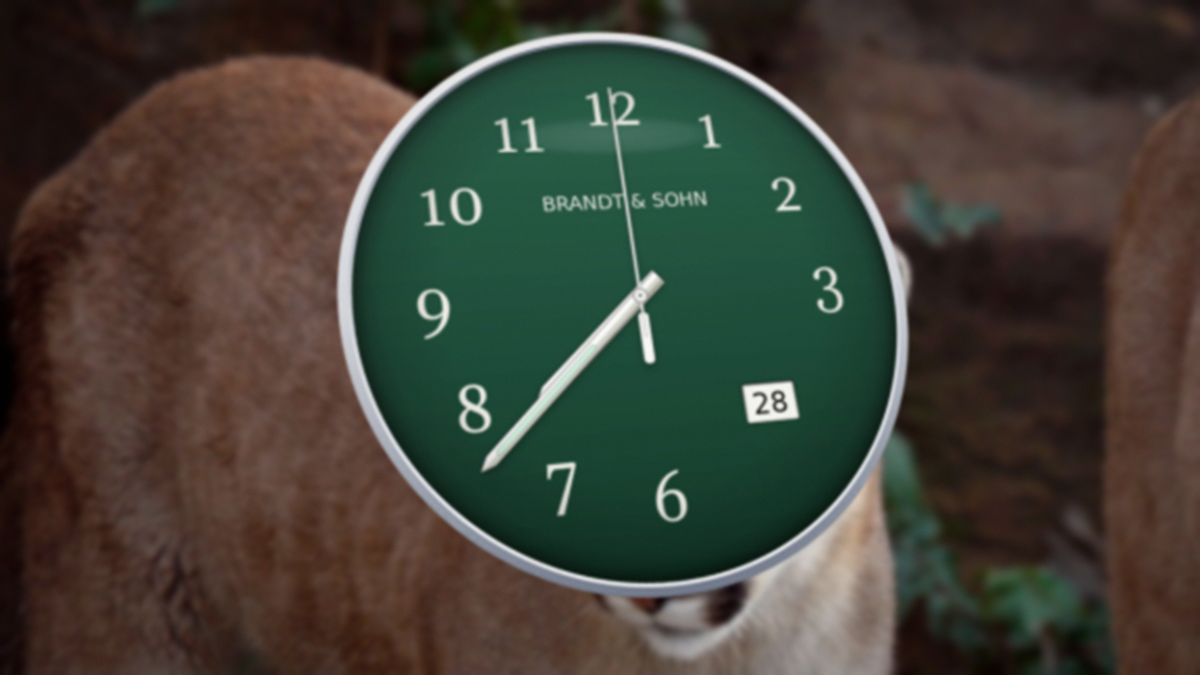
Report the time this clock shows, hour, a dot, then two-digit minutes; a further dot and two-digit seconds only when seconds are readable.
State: 7.38.00
